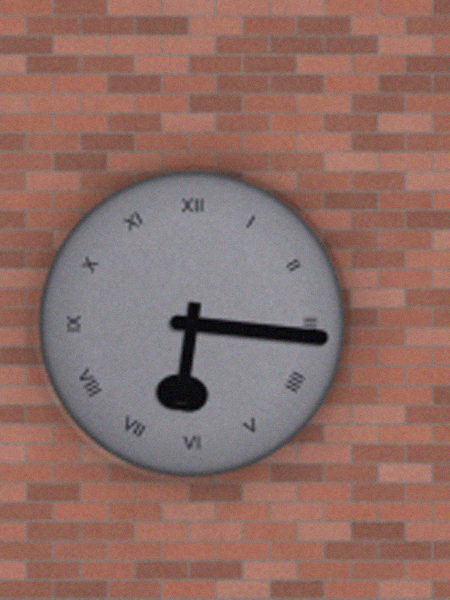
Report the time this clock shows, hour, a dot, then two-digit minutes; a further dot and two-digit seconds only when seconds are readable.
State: 6.16
